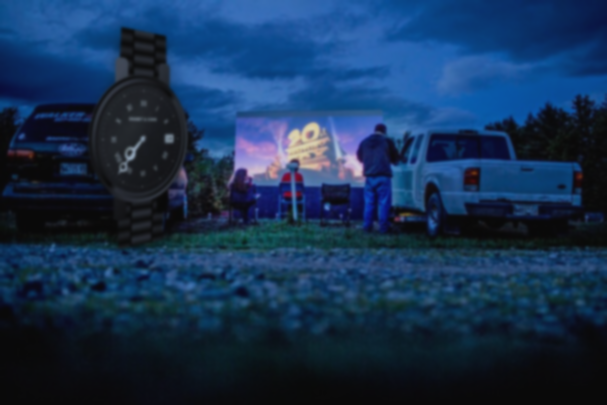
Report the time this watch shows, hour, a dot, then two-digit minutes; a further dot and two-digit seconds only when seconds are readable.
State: 7.37
